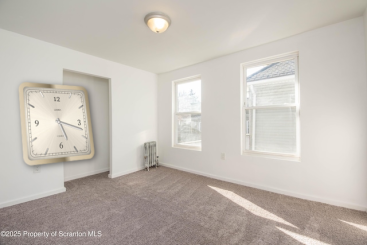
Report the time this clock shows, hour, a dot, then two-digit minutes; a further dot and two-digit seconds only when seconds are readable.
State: 5.18
